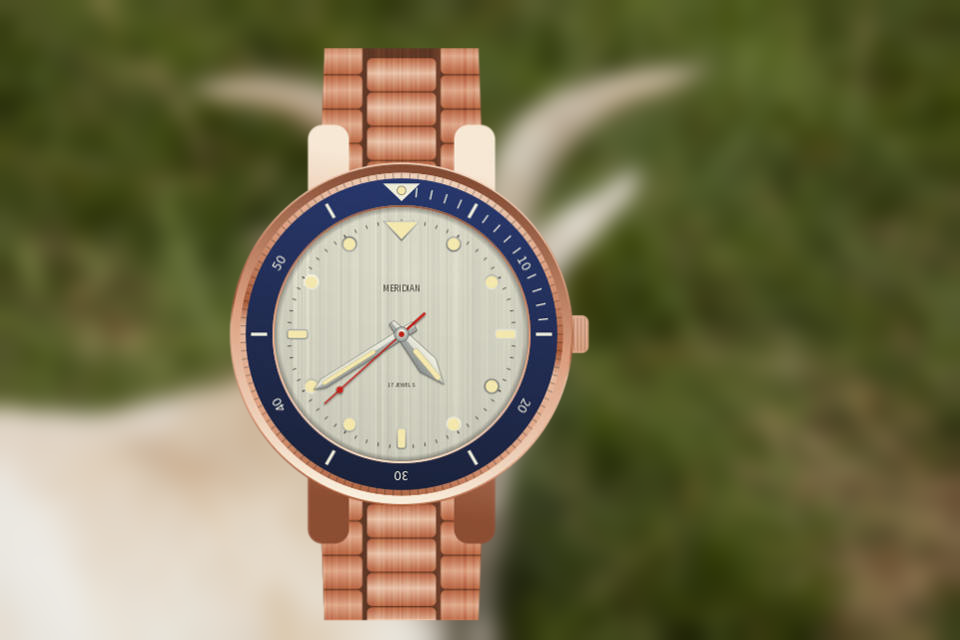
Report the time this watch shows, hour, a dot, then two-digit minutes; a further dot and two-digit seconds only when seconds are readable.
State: 4.39.38
